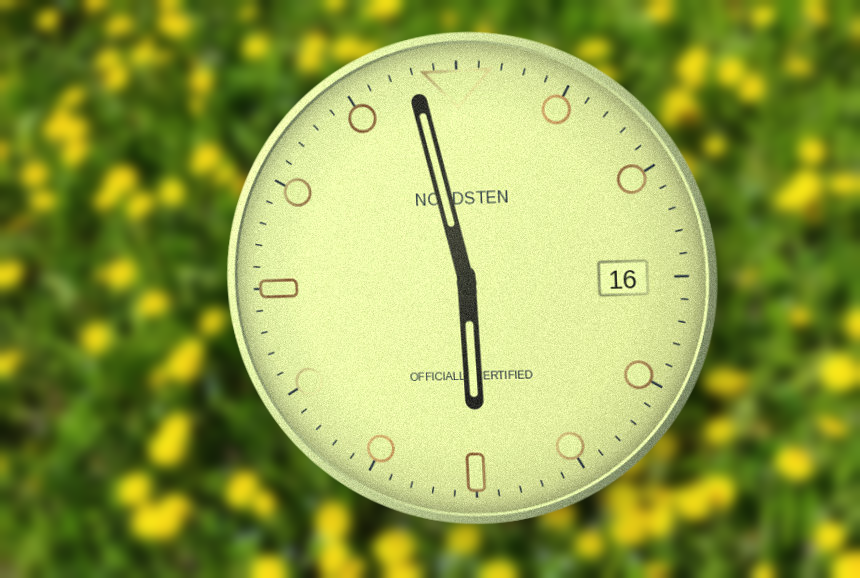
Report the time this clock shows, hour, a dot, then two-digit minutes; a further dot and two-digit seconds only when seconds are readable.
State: 5.58
